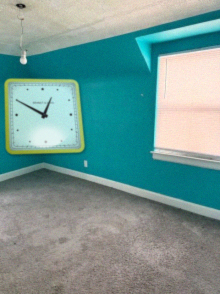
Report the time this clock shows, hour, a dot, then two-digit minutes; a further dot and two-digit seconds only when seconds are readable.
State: 12.50
